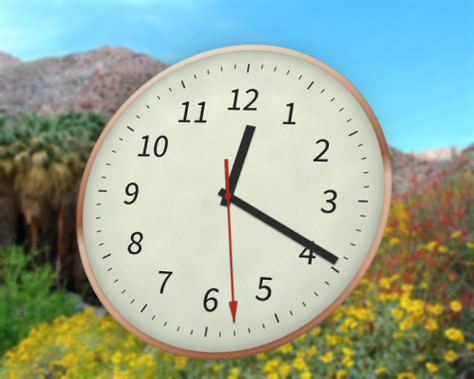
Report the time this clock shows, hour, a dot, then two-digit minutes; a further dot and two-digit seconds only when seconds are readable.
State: 12.19.28
